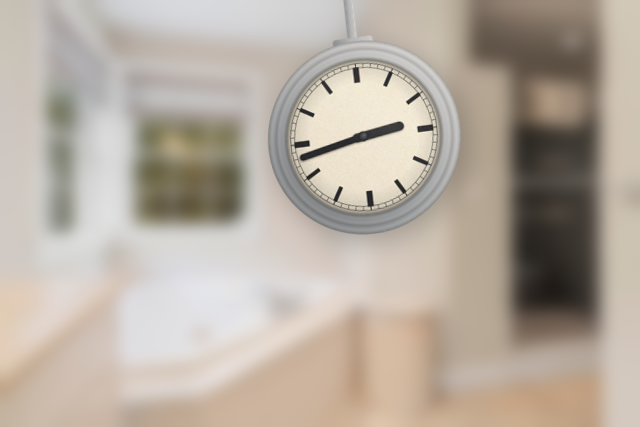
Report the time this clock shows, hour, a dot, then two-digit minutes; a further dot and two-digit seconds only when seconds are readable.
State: 2.43
